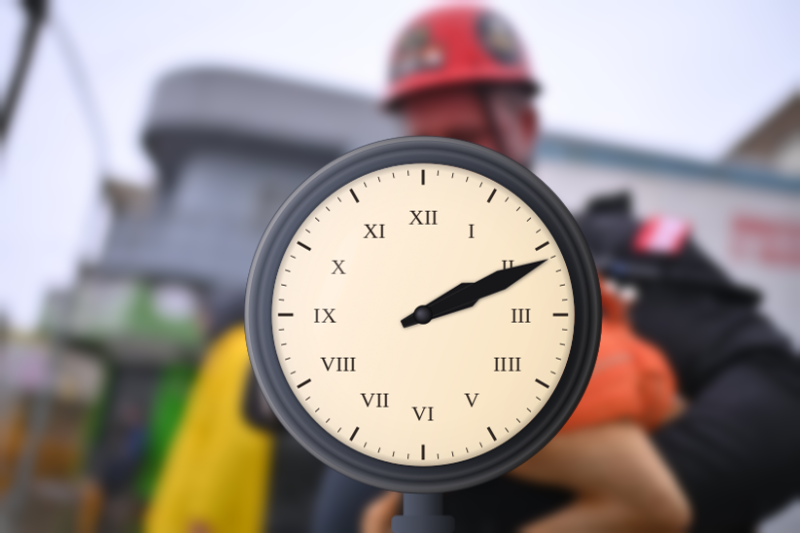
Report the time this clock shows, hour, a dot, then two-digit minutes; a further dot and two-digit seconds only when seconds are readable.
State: 2.11
